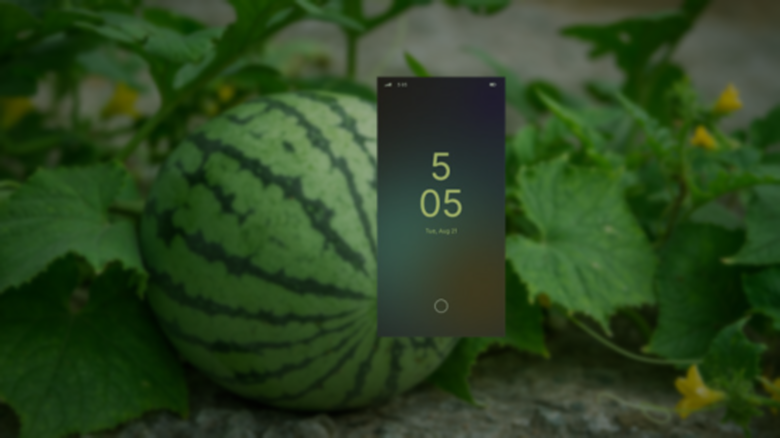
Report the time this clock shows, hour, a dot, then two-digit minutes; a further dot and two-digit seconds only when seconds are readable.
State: 5.05
